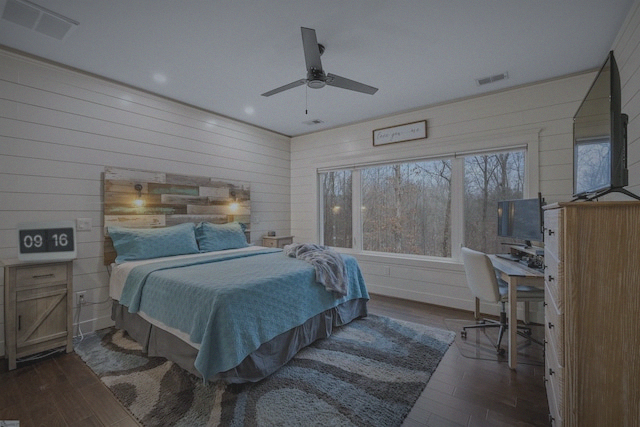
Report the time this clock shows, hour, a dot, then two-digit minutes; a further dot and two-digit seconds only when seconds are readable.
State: 9.16
